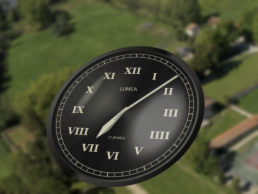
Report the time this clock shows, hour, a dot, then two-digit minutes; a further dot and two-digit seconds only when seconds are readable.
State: 7.08
